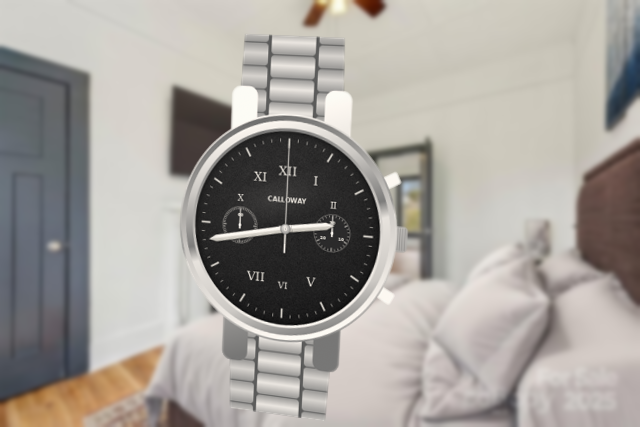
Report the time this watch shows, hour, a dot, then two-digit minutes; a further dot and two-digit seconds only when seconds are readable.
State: 2.43
